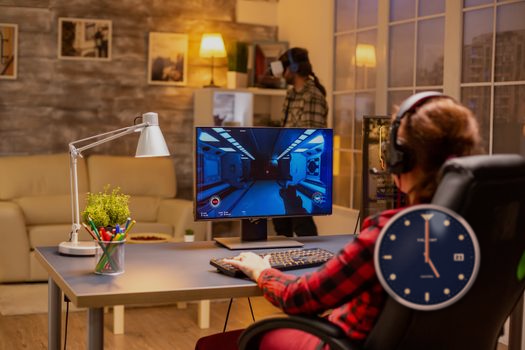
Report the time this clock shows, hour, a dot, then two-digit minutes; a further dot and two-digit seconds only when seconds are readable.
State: 5.00
